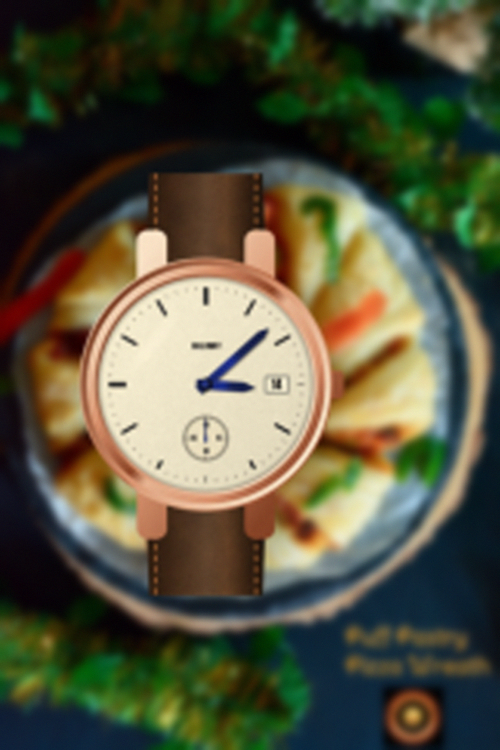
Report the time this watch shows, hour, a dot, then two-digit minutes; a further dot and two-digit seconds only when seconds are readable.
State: 3.08
